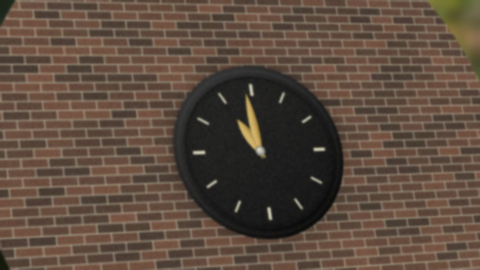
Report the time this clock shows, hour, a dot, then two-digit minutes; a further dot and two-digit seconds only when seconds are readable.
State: 10.59
